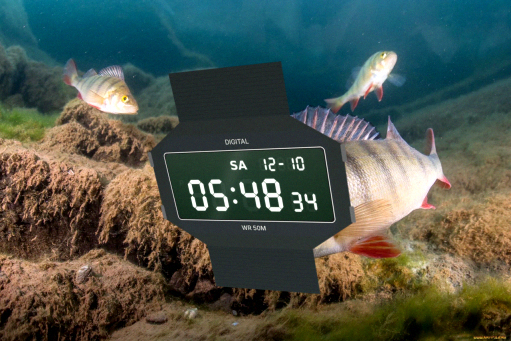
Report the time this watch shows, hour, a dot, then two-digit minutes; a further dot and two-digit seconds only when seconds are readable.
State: 5.48.34
